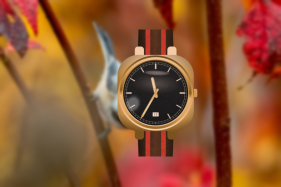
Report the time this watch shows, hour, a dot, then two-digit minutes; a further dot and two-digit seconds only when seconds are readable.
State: 11.35
